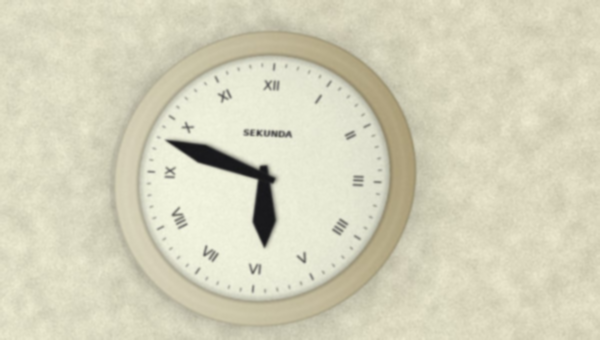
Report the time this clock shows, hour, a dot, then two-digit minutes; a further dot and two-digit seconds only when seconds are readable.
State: 5.48
